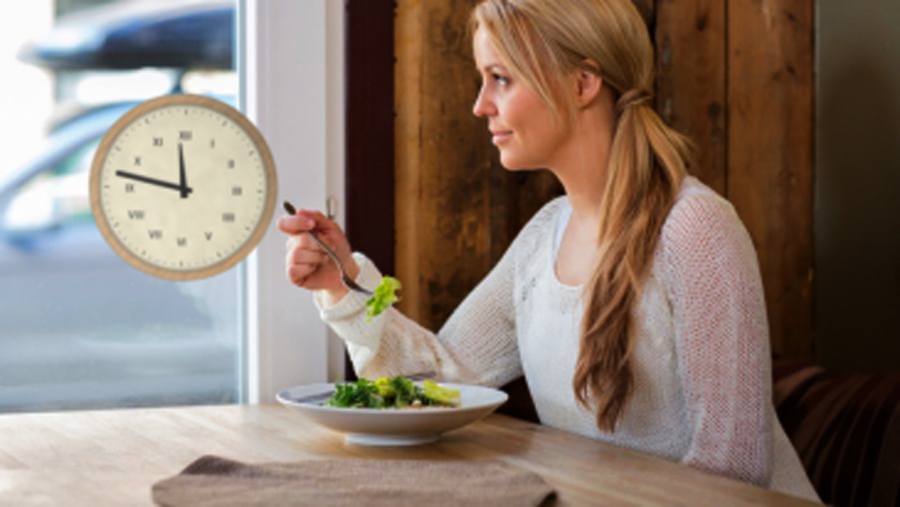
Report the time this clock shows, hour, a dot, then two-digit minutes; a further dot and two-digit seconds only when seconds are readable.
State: 11.47
